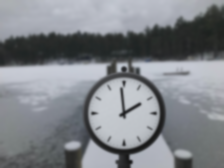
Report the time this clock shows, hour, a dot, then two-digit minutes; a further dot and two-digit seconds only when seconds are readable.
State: 1.59
